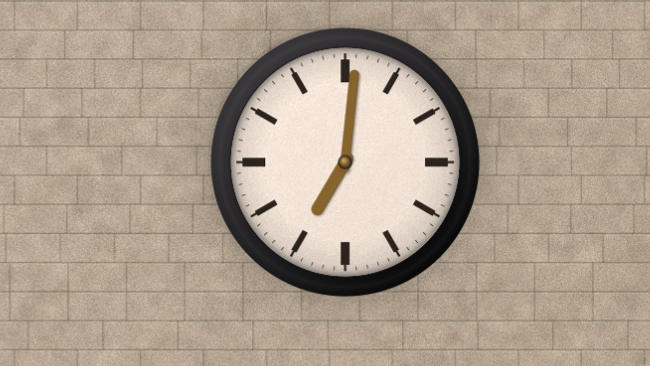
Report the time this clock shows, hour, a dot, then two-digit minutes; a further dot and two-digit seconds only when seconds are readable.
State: 7.01
